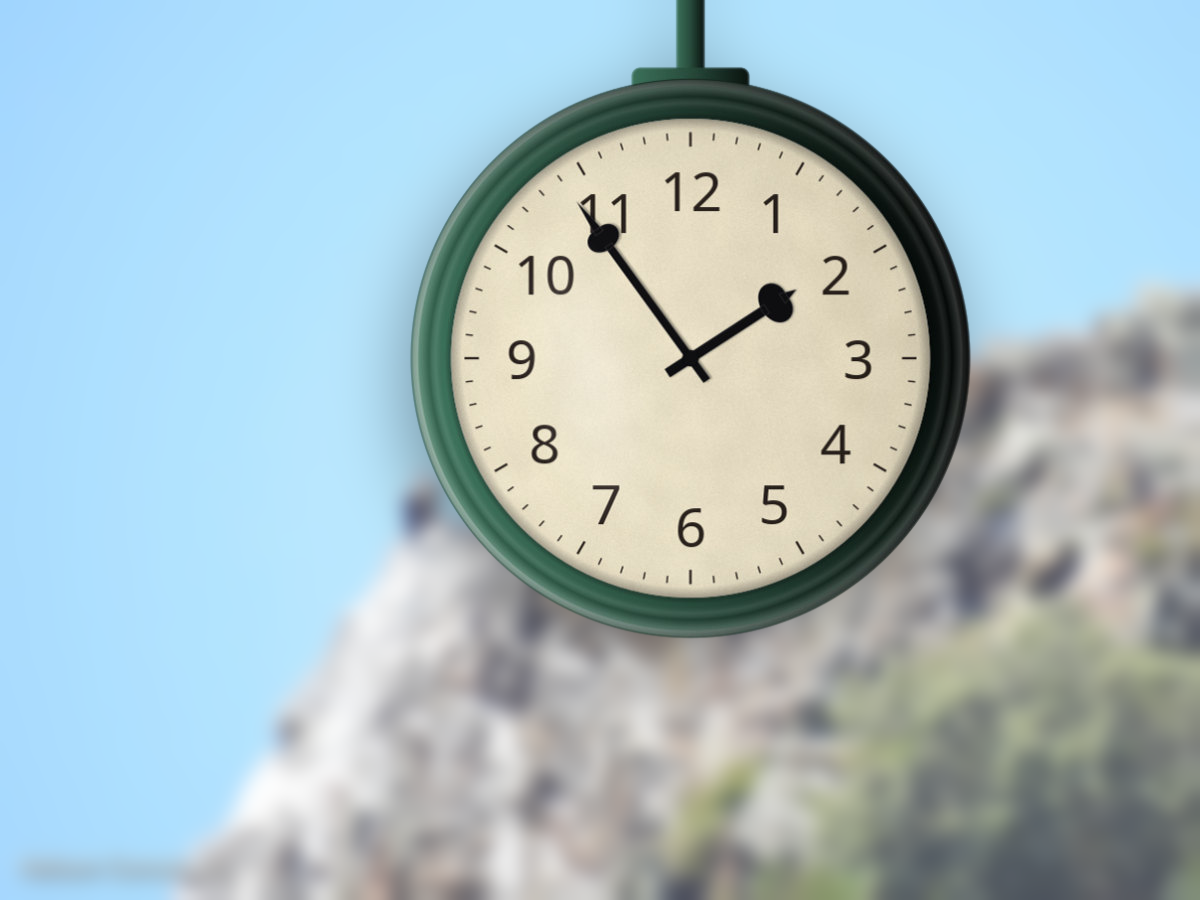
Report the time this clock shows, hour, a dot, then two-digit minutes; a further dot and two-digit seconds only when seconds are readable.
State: 1.54
